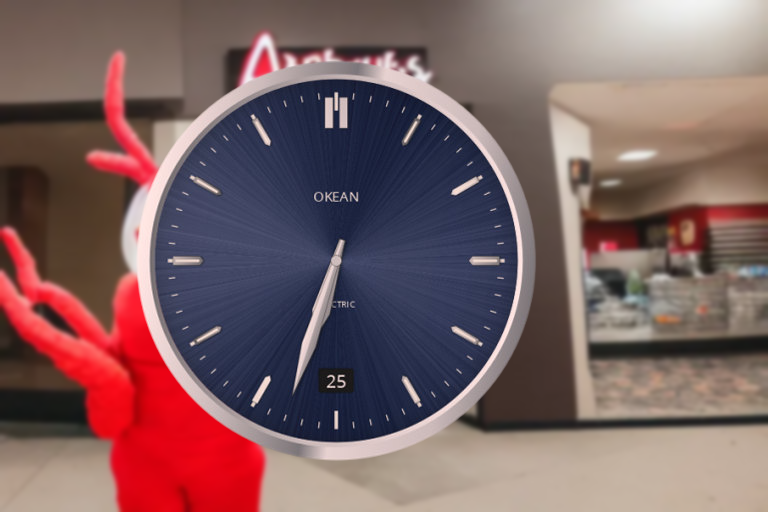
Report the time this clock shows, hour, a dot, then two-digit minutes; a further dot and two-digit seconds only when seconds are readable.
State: 6.33
